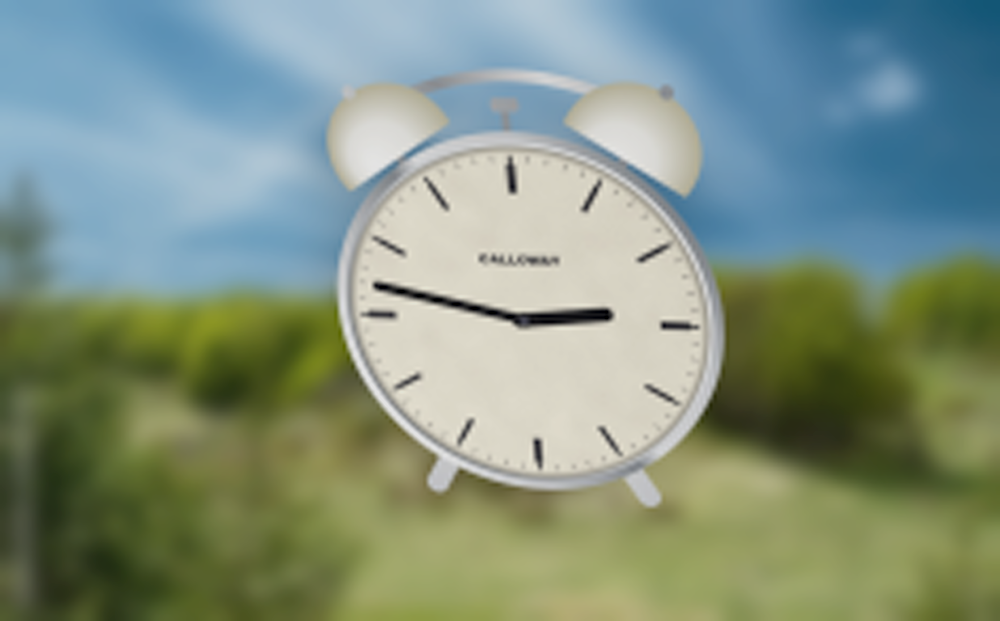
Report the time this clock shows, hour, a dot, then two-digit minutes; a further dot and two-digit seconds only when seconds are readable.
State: 2.47
